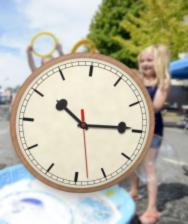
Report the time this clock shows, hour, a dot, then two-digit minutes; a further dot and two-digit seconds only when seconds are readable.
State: 10.14.28
